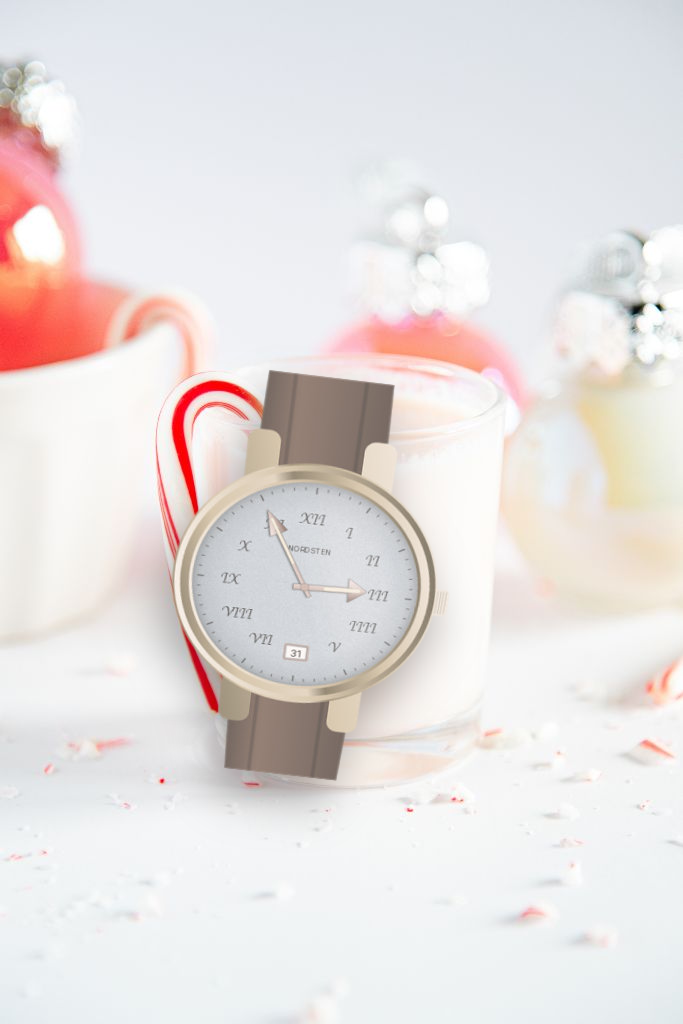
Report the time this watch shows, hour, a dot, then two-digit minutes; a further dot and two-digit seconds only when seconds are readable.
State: 2.55
